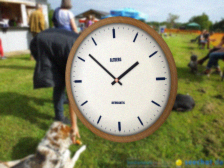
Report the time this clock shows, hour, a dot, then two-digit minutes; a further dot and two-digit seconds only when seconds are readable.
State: 1.52
